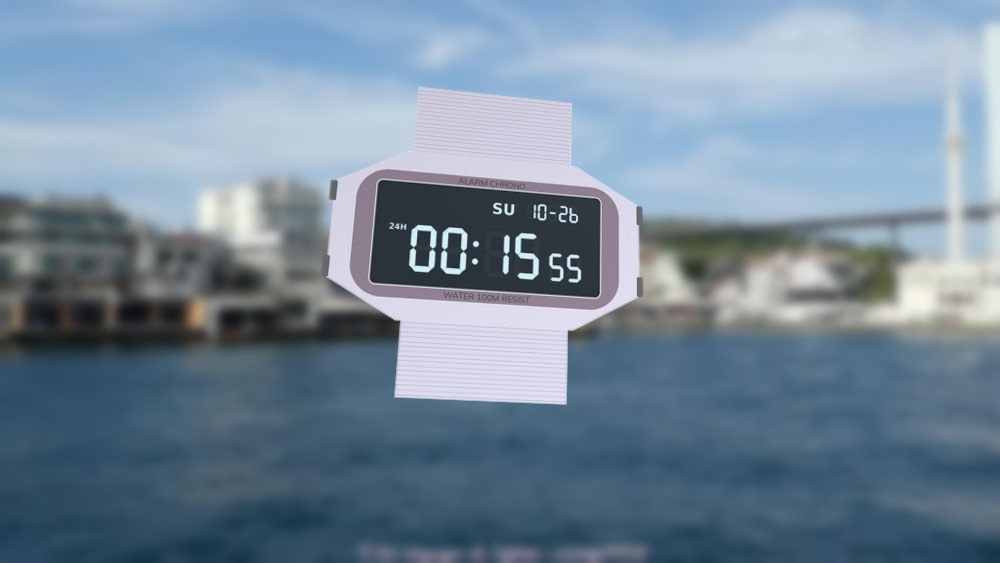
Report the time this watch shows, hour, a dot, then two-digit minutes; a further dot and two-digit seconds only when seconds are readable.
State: 0.15.55
